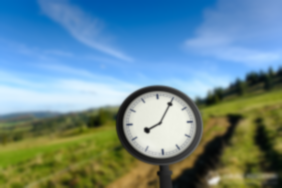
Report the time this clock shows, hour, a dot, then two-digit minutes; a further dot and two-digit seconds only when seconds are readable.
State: 8.05
